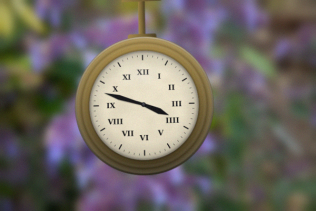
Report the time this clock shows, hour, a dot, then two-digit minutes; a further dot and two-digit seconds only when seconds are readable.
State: 3.48
